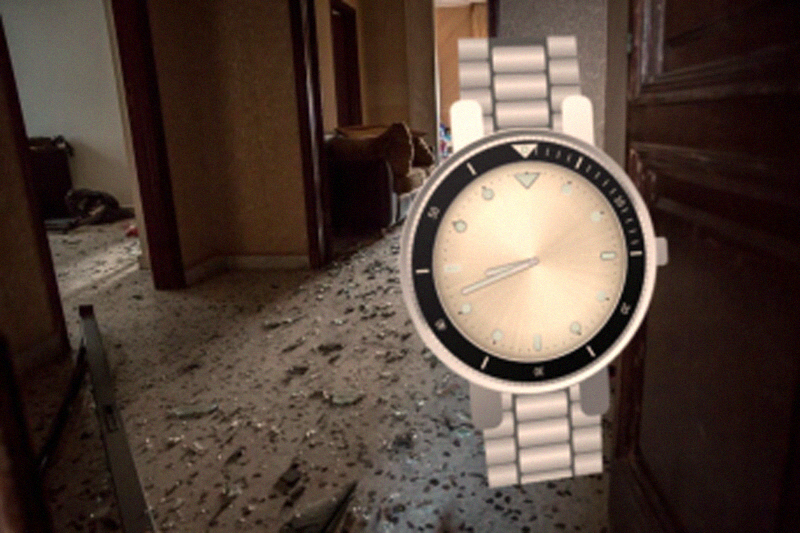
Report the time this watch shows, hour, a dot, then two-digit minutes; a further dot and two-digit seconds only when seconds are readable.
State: 8.42
